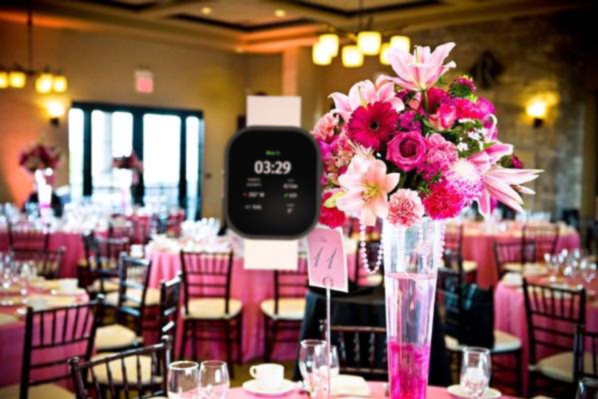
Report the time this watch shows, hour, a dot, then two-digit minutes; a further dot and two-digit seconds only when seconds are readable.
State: 3.29
